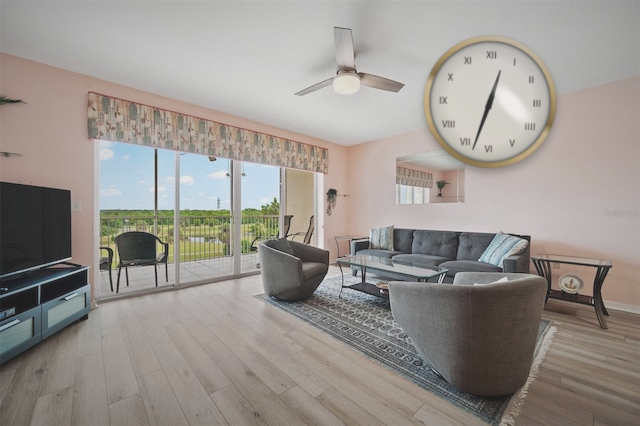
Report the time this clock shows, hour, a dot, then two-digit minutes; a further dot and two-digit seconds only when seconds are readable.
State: 12.33
